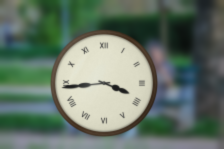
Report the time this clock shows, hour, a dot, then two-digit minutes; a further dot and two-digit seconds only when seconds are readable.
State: 3.44
